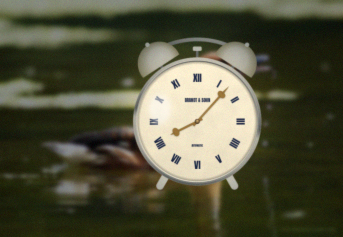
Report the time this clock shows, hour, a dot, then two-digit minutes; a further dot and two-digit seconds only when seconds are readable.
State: 8.07
